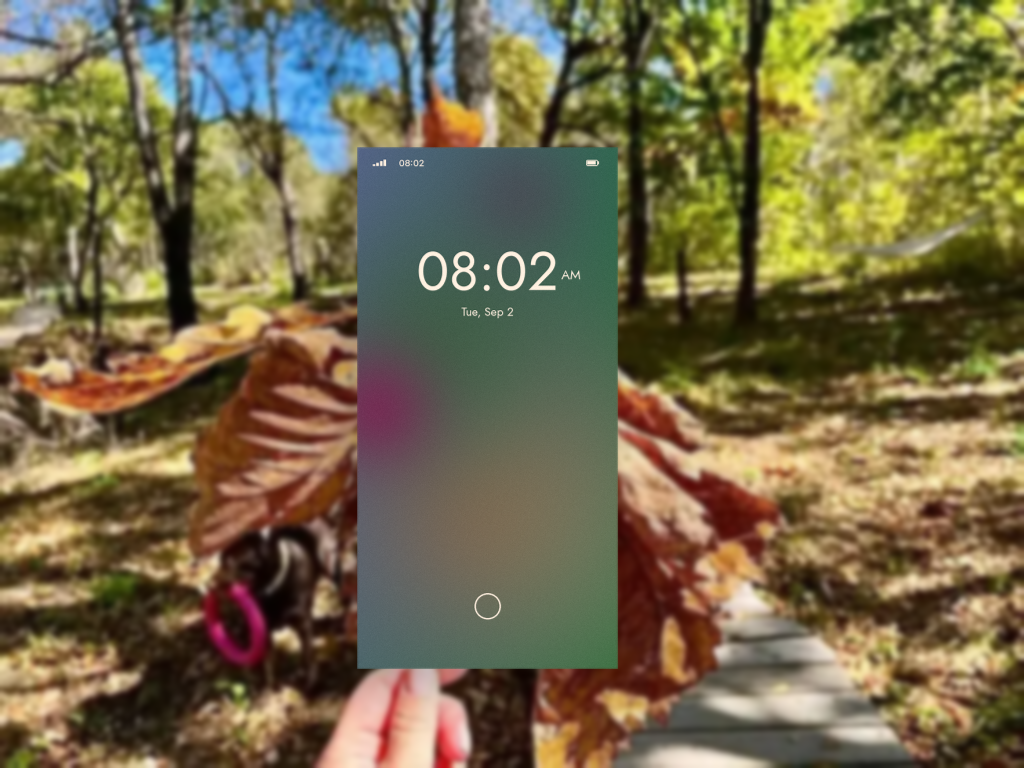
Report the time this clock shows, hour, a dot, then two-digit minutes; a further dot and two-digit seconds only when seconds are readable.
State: 8.02
